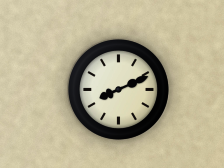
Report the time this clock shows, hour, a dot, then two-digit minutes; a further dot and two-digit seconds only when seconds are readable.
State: 8.11
